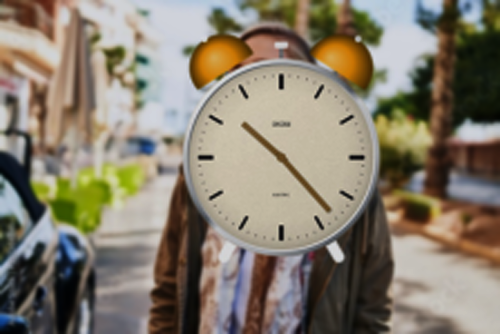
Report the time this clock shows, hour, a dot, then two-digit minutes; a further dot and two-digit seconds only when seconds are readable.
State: 10.23
